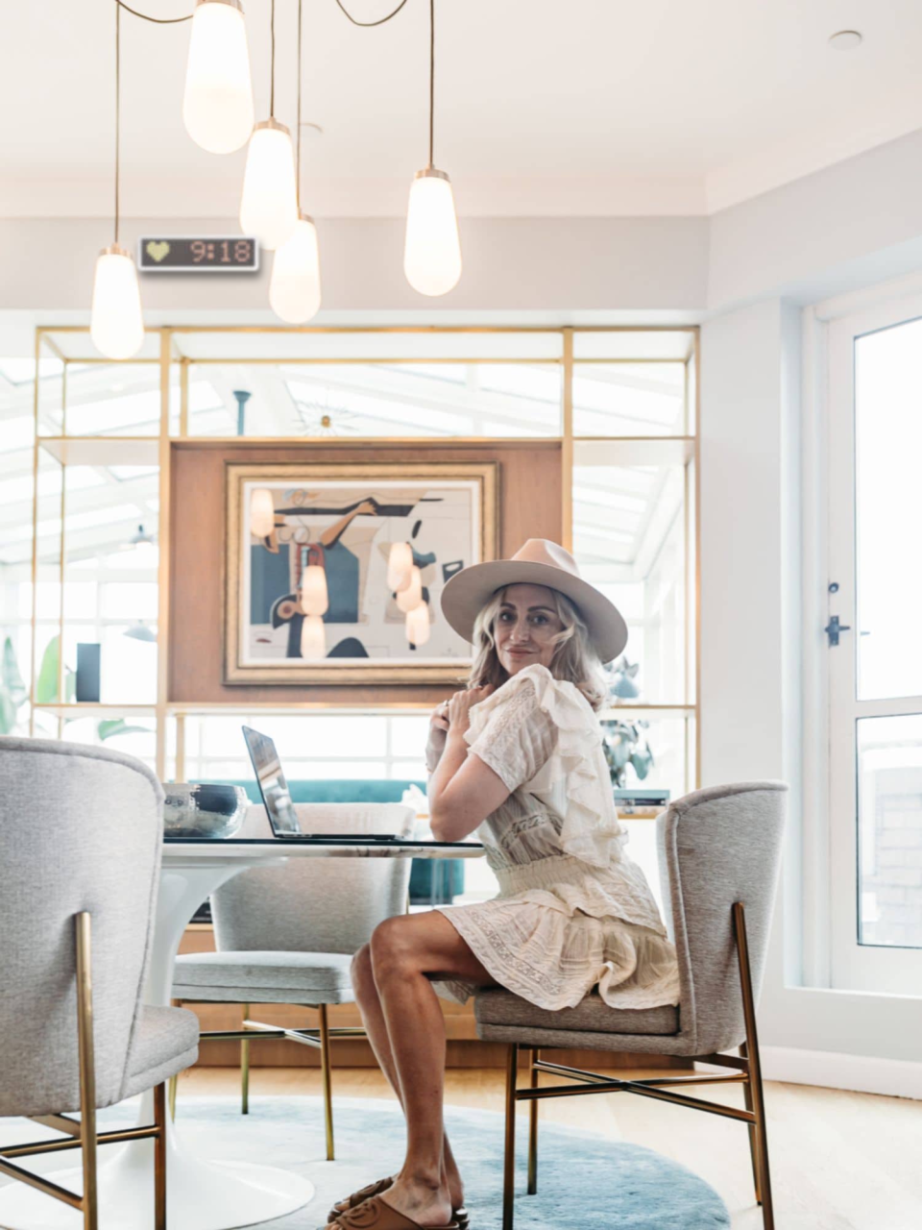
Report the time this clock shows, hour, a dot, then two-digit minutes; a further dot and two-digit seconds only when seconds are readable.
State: 9.18
